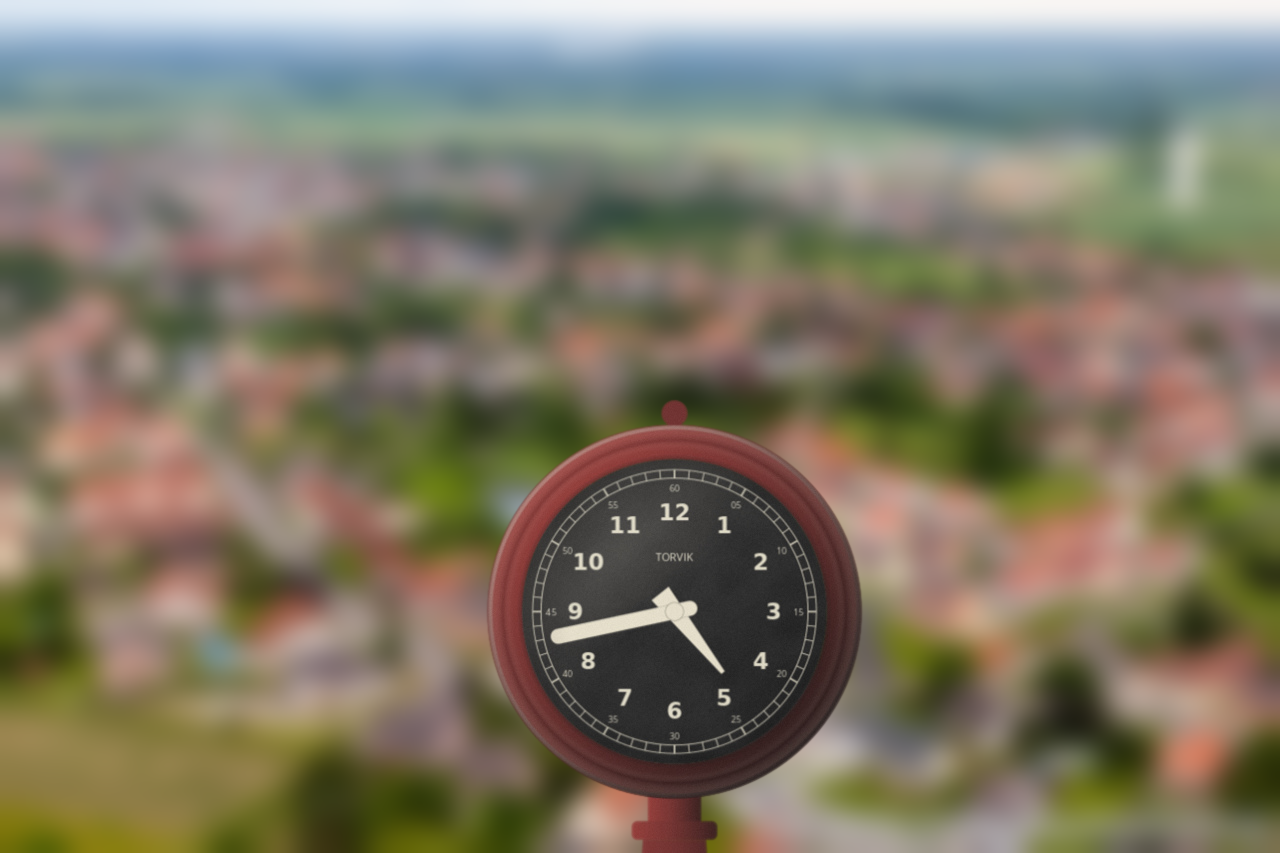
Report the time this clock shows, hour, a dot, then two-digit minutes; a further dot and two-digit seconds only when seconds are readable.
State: 4.43
